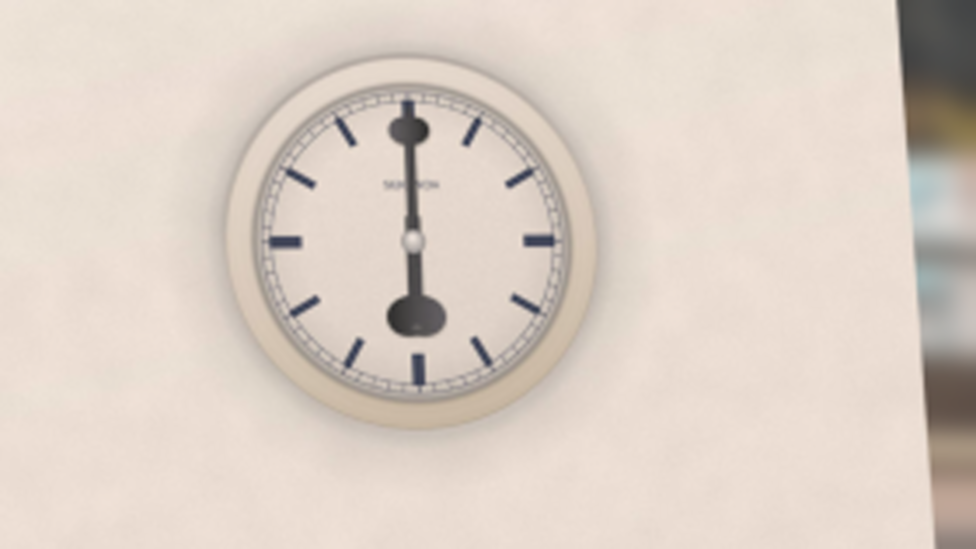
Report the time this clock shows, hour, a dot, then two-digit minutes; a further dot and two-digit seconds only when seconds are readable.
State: 6.00
